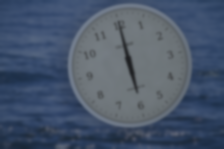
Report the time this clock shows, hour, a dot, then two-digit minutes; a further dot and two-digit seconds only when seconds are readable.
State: 6.00
